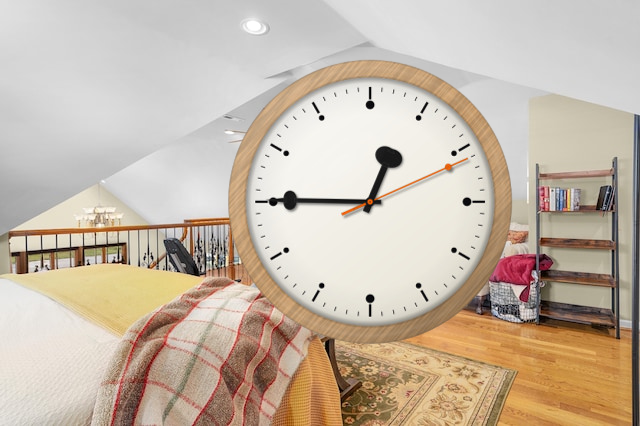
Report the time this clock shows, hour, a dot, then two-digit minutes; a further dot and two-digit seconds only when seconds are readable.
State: 12.45.11
